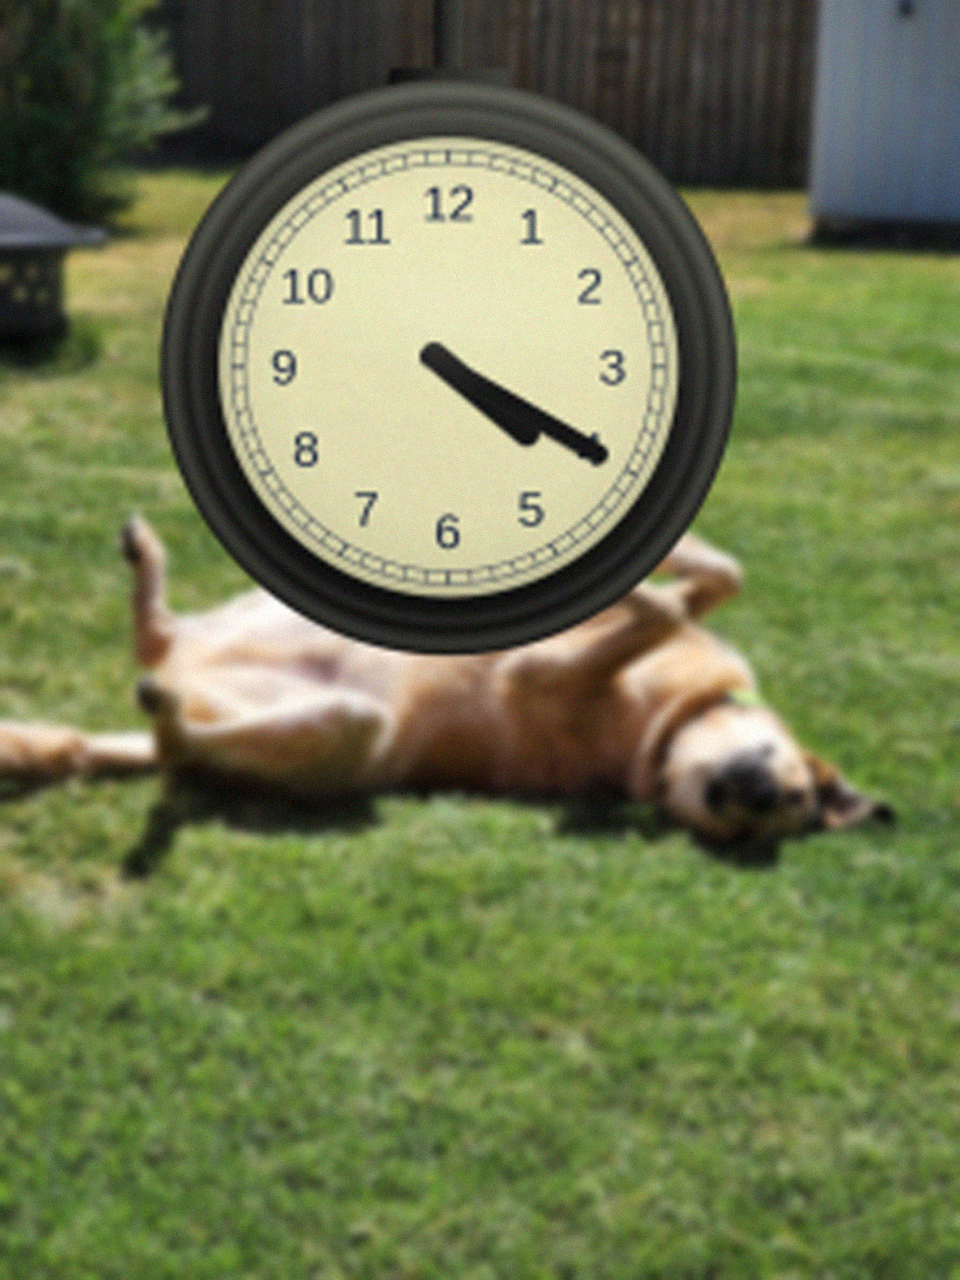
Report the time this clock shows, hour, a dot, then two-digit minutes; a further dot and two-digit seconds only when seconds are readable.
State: 4.20
